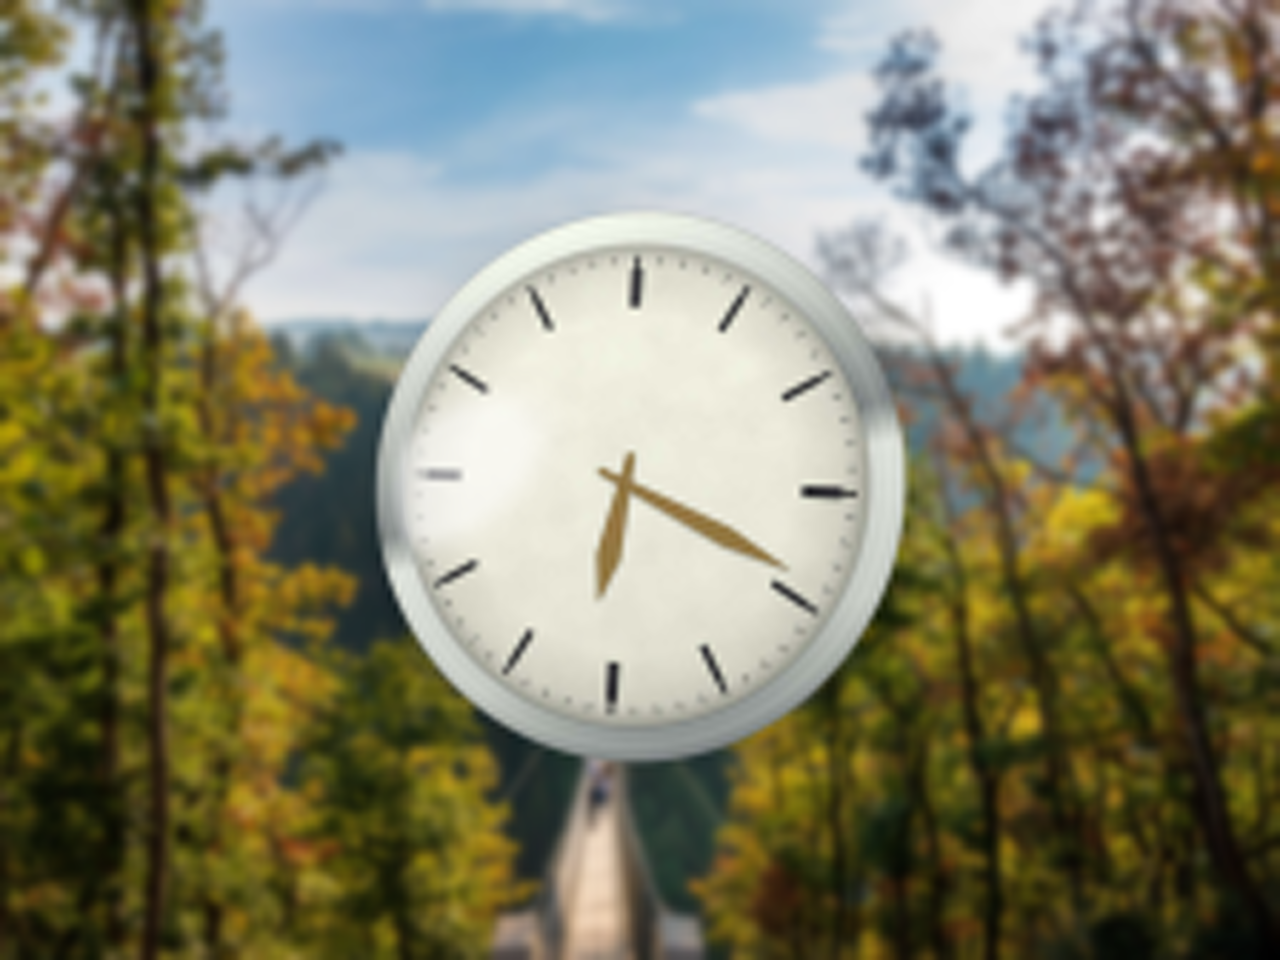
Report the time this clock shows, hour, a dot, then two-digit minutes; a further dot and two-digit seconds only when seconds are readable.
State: 6.19
